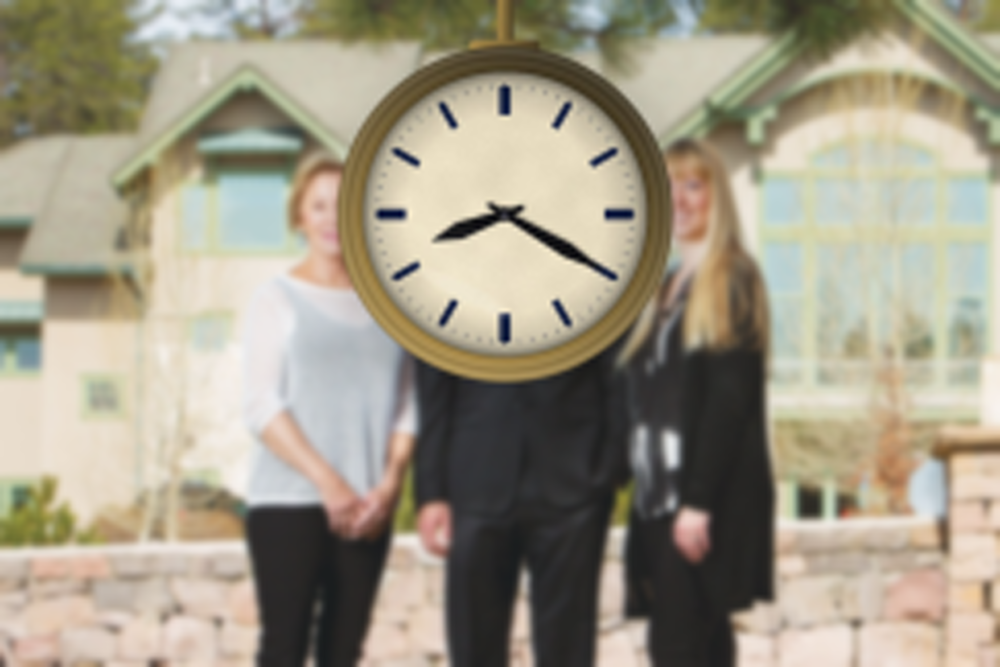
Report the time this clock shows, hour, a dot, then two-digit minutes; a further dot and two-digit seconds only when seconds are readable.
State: 8.20
